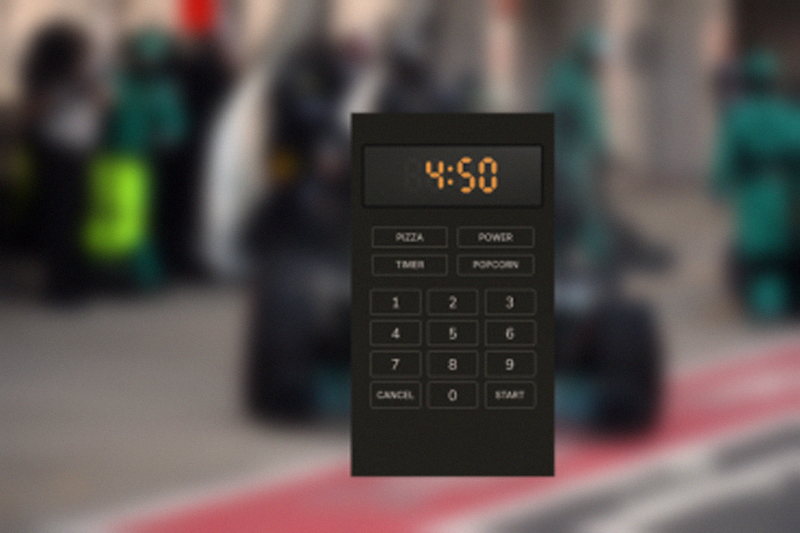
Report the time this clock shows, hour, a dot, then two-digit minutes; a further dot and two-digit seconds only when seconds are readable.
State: 4.50
